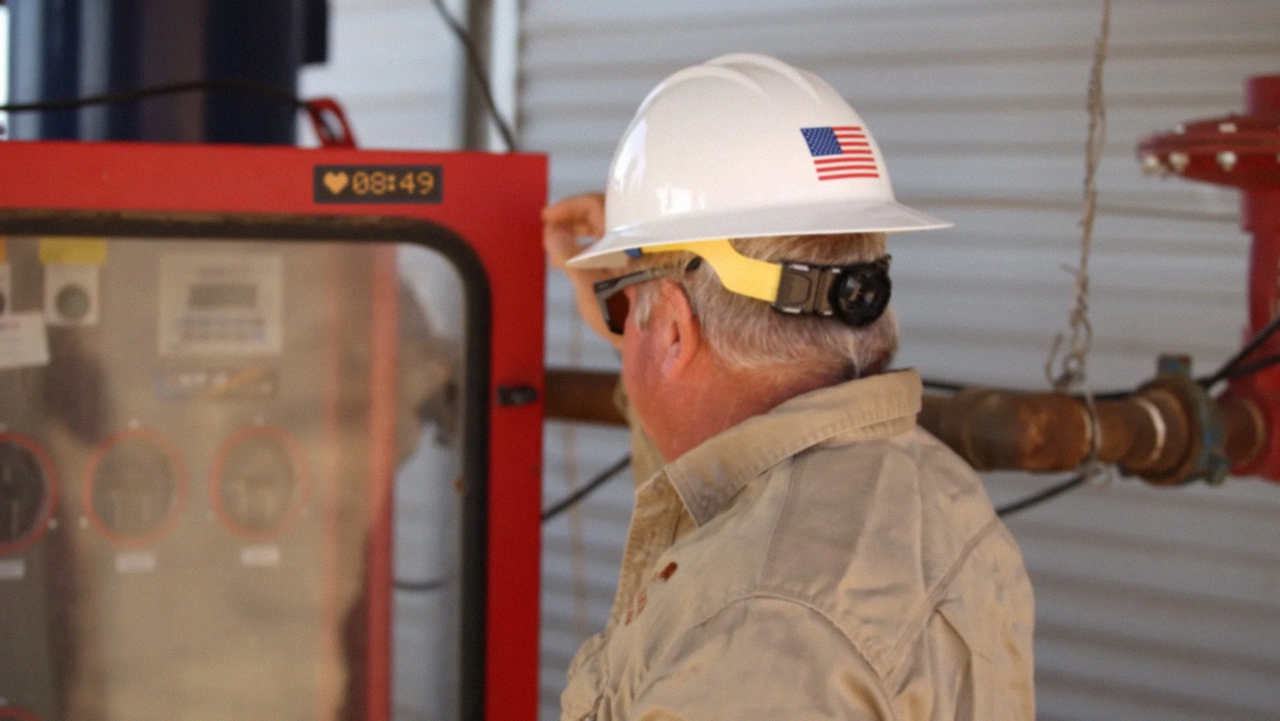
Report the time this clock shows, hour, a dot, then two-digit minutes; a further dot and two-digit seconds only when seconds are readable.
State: 8.49
